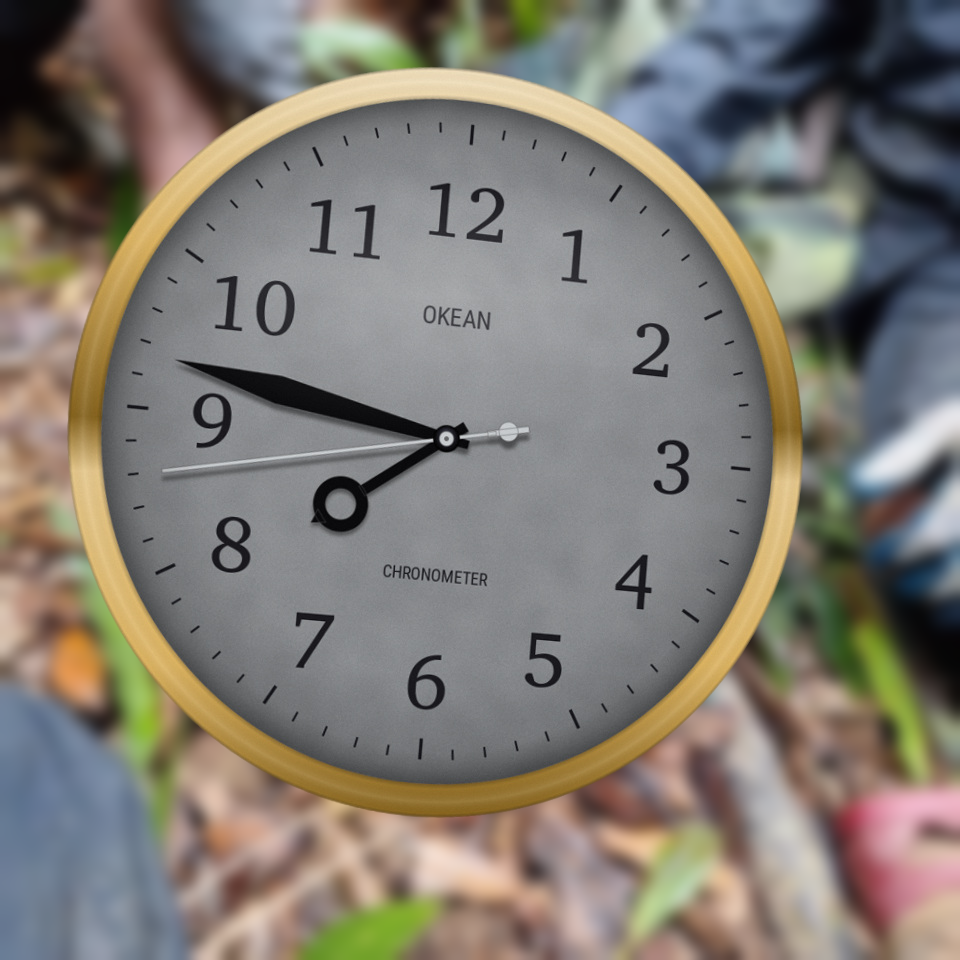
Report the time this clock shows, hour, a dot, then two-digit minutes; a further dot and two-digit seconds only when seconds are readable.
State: 7.46.43
